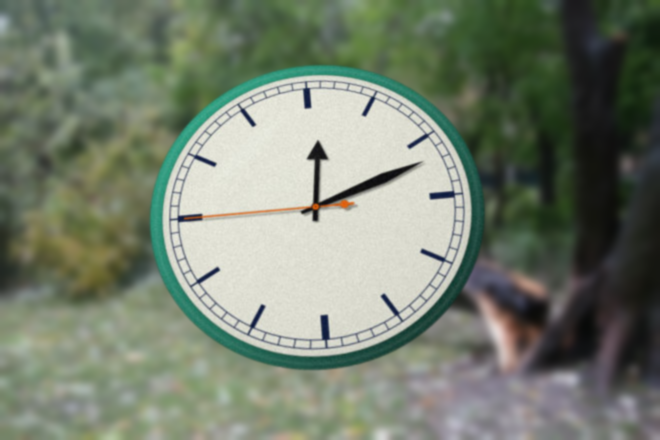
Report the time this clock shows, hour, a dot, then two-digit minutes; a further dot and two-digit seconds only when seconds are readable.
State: 12.11.45
